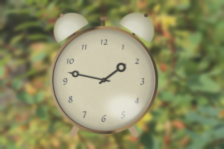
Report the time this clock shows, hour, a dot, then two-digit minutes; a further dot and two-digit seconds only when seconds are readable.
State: 1.47
